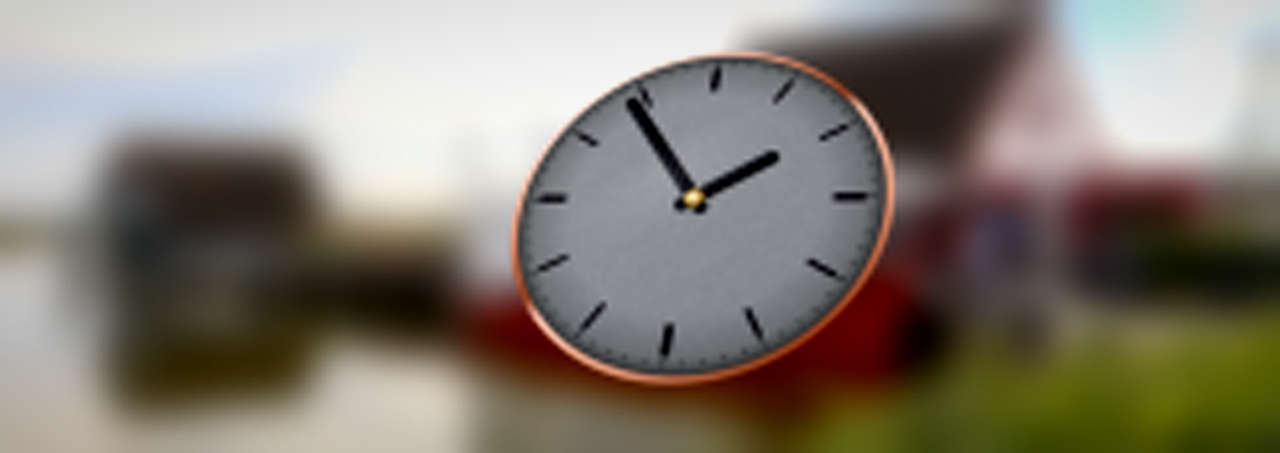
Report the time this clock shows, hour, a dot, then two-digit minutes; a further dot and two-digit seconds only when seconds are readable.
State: 1.54
